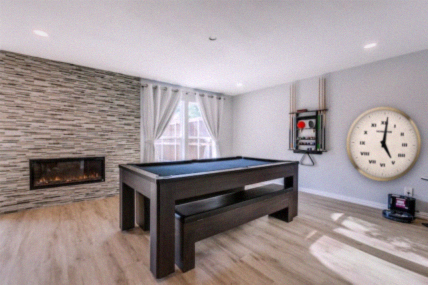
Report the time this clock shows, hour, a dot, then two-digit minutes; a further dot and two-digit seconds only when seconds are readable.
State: 5.01
